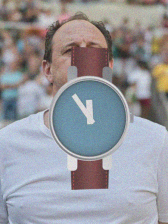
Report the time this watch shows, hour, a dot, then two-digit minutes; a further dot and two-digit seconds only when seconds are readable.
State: 11.54
